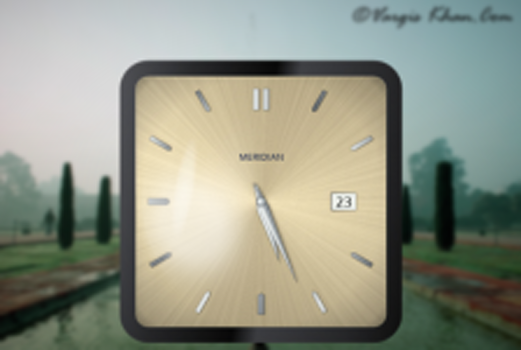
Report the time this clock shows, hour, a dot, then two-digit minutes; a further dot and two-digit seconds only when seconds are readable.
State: 5.26
